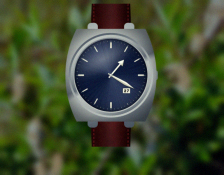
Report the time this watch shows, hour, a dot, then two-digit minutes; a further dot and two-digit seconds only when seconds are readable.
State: 1.20
